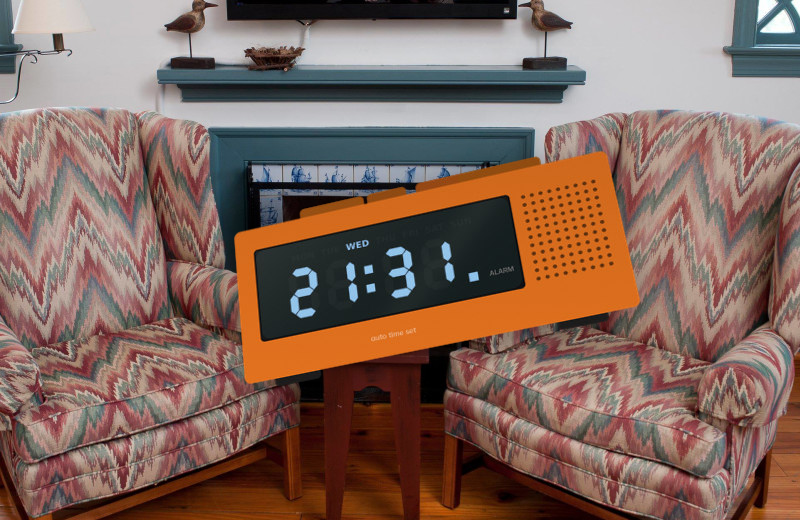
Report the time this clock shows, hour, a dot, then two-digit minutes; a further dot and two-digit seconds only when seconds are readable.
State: 21.31
